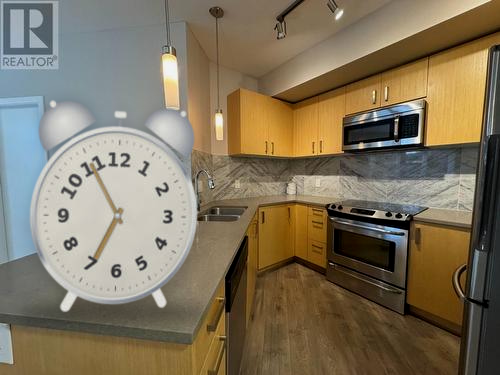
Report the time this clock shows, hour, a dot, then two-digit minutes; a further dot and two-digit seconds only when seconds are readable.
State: 6.55
